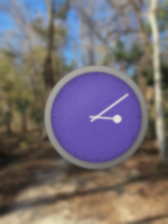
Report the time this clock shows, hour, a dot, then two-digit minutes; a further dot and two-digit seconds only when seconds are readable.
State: 3.09
